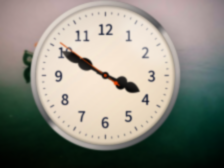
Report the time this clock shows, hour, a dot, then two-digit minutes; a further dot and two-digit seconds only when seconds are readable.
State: 3.49.51
